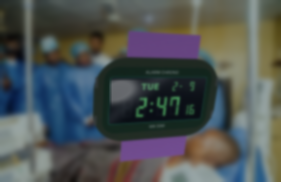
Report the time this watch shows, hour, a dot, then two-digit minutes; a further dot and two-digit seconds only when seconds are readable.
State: 2.47
